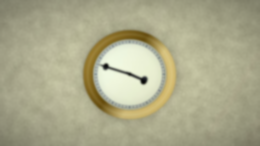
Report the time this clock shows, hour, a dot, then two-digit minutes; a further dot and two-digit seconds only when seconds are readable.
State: 3.48
